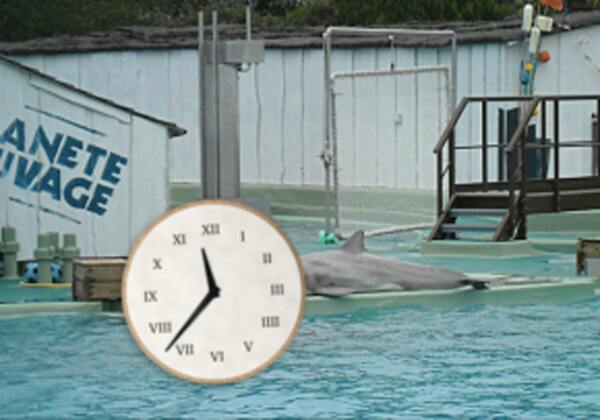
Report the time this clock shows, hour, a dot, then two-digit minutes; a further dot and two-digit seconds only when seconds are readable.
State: 11.37
